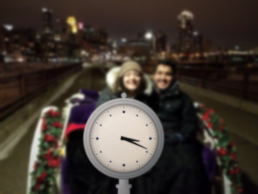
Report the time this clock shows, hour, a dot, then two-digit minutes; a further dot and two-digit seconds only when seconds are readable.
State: 3.19
